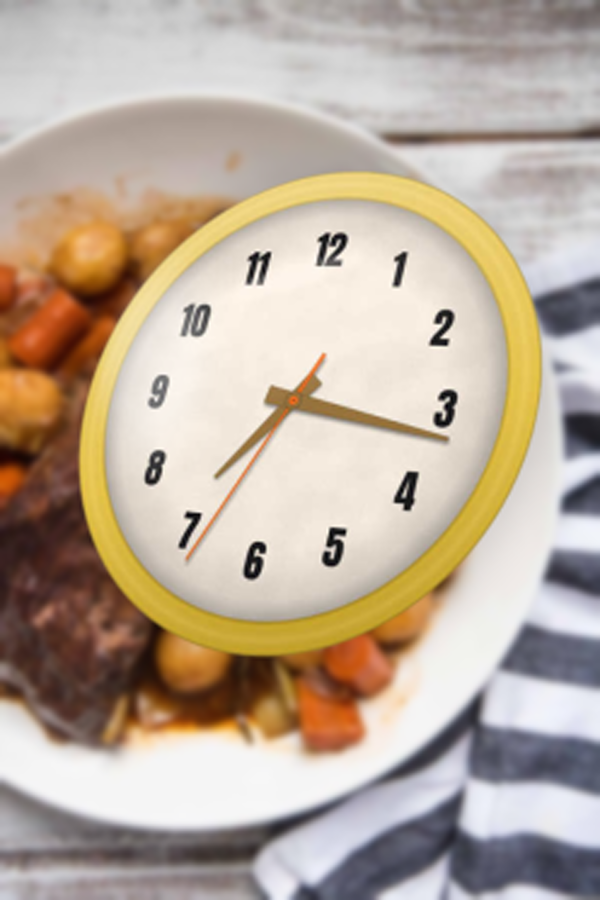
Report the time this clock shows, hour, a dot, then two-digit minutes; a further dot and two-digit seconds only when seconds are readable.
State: 7.16.34
